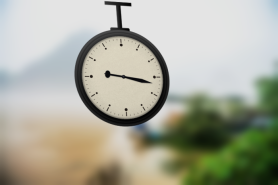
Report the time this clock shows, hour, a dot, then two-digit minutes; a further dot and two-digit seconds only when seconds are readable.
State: 9.17
